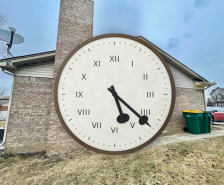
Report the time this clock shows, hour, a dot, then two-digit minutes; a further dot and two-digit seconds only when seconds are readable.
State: 5.22
